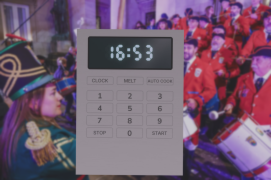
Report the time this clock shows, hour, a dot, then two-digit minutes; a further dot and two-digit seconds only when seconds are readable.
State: 16.53
